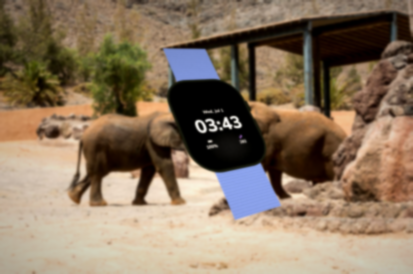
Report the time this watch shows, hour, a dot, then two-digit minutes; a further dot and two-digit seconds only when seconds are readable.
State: 3.43
